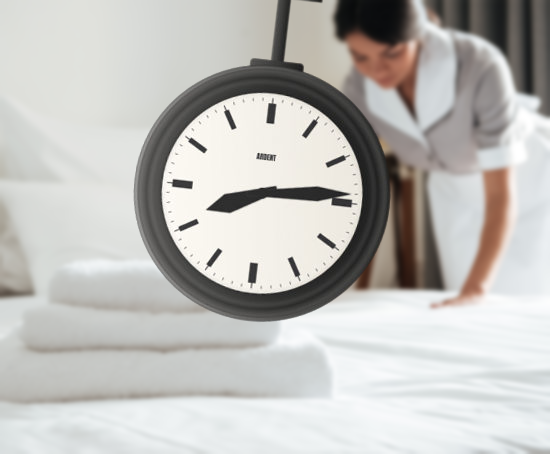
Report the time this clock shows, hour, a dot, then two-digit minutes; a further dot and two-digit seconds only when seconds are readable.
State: 8.14
